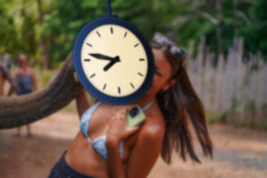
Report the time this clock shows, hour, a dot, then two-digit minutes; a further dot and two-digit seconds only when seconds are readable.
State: 7.47
